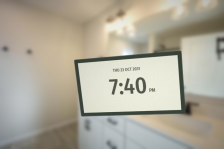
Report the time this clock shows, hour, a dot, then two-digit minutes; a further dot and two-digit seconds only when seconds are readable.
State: 7.40
